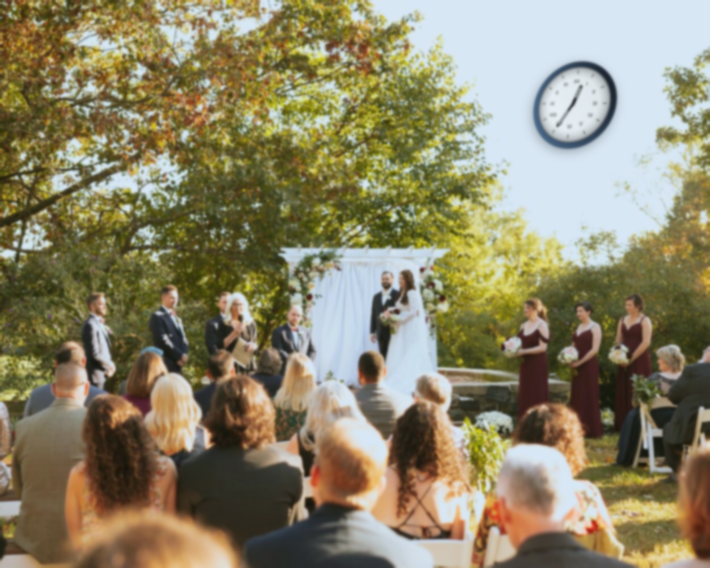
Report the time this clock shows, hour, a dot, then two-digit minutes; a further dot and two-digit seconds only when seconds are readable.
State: 12.35
